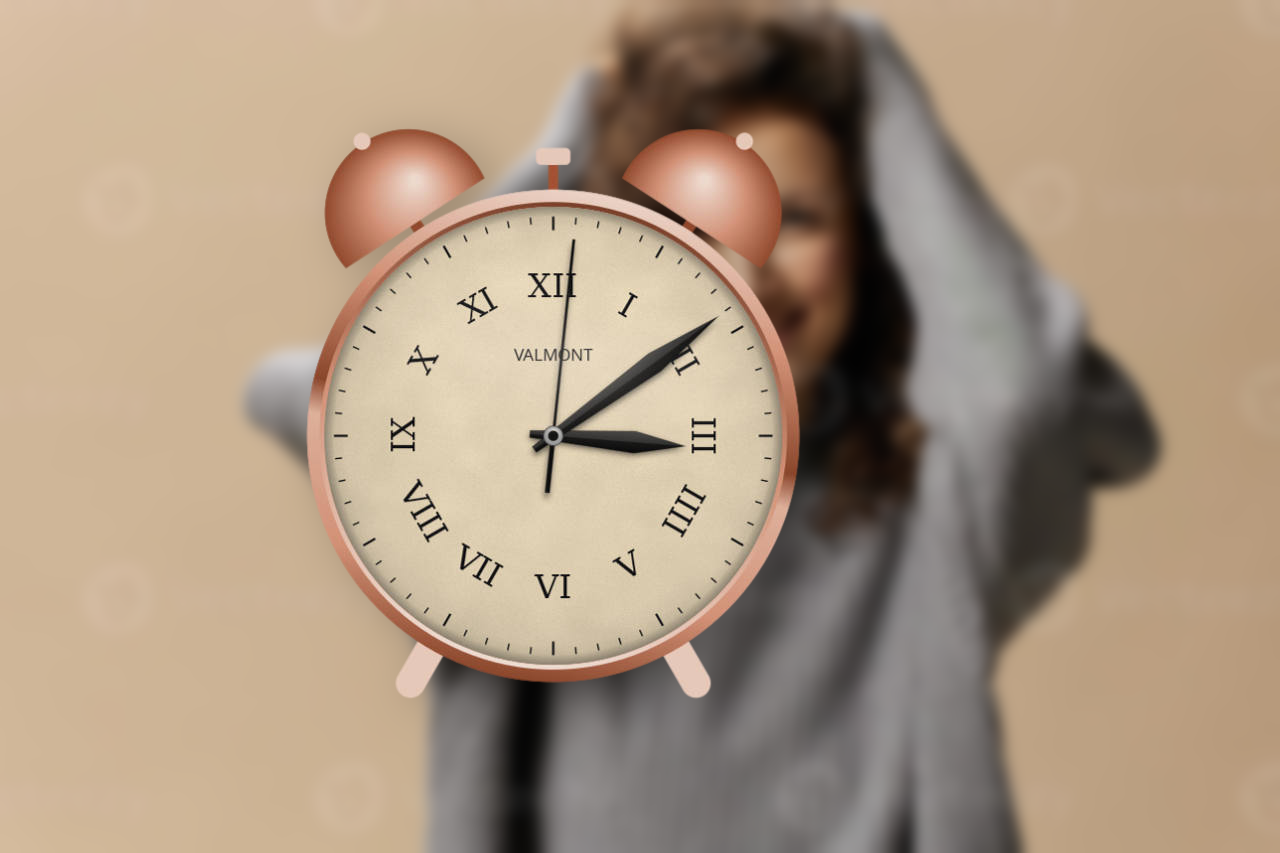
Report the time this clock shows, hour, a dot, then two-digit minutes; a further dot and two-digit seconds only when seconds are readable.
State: 3.09.01
